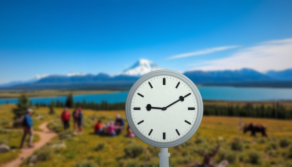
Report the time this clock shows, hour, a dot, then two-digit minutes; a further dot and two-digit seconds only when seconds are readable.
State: 9.10
